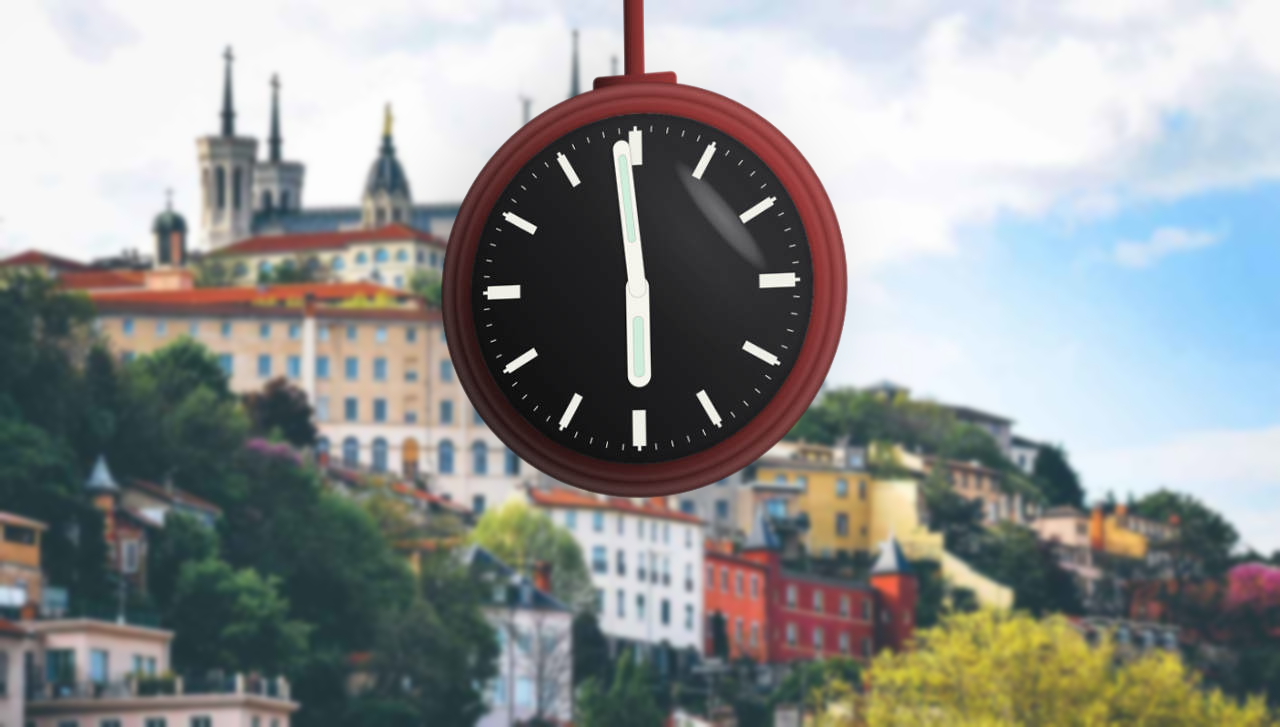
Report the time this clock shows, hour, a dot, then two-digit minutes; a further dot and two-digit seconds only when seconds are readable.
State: 5.59
